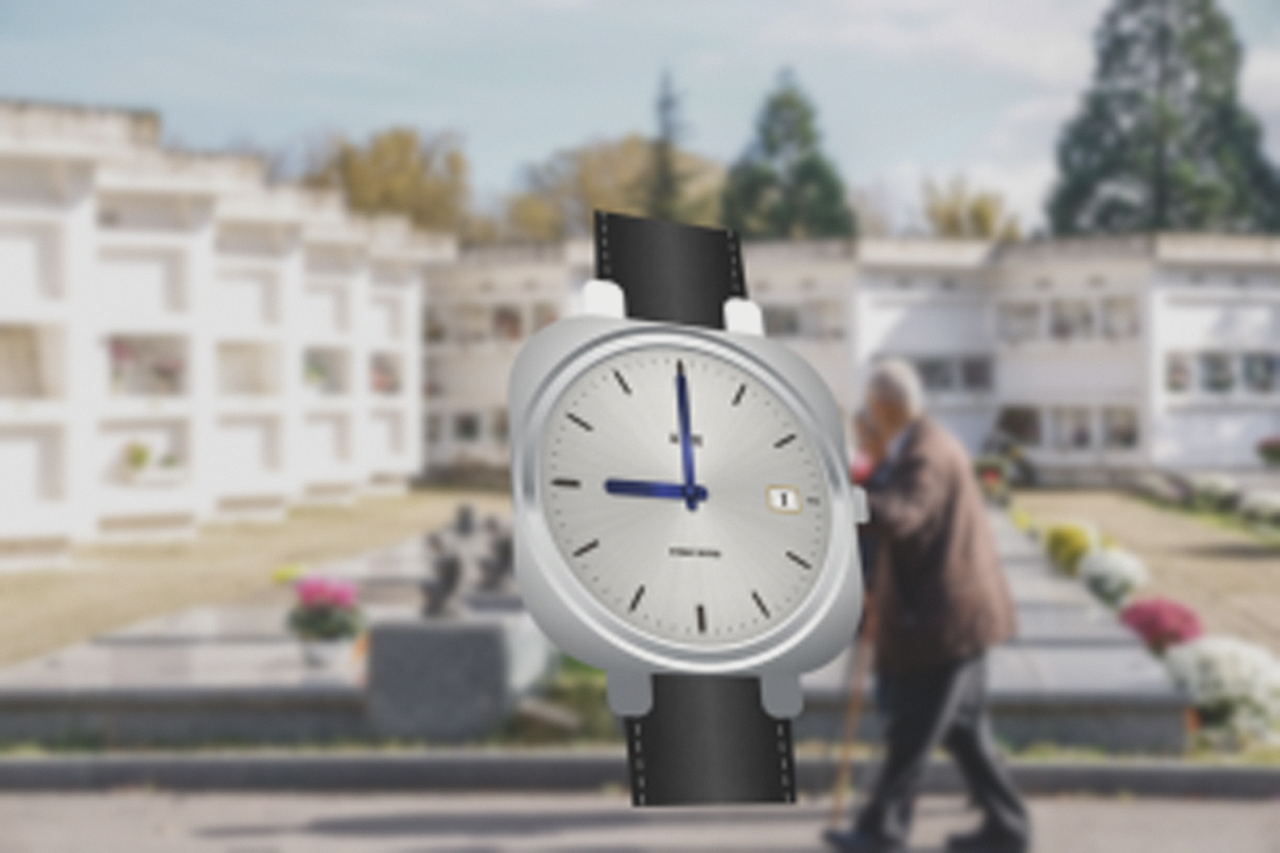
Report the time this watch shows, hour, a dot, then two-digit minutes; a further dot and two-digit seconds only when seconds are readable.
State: 9.00
